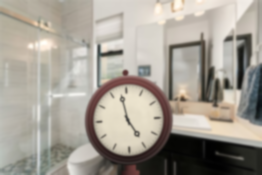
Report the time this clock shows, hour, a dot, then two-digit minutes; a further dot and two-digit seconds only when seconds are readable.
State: 4.58
